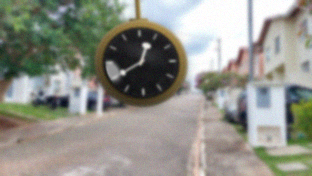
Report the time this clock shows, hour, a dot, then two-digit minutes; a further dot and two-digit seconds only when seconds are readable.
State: 12.40
